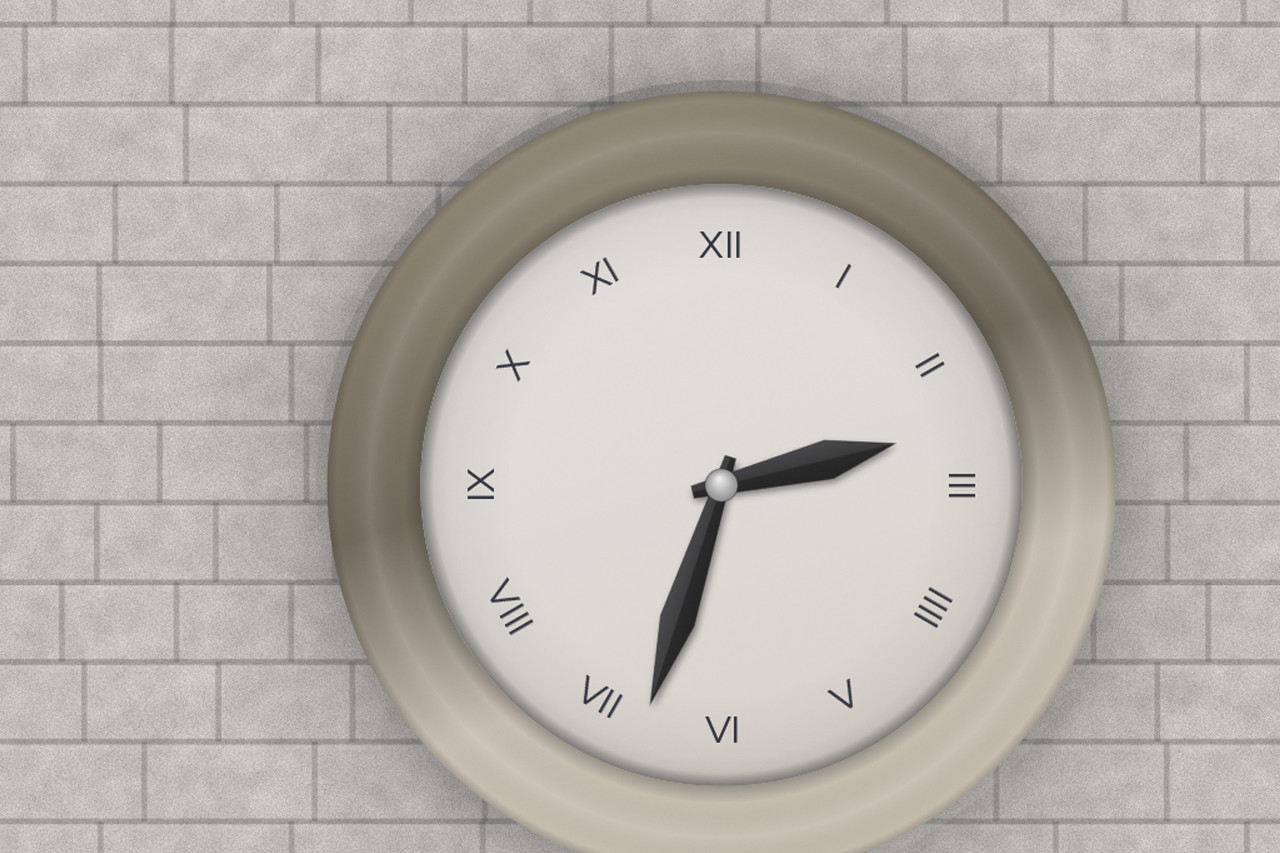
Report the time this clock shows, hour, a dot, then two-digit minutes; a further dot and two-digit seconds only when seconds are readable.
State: 2.33
